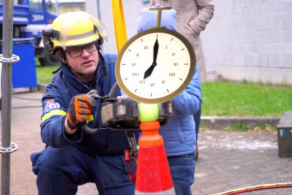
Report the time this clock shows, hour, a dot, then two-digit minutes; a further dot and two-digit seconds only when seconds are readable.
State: 7.00
